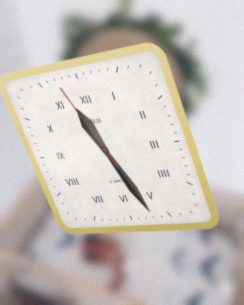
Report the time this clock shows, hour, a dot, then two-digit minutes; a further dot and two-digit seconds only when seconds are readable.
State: 11.26.57
